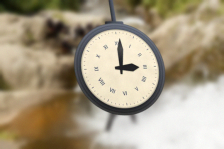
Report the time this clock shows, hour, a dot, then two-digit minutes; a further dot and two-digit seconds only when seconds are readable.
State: 3.01
